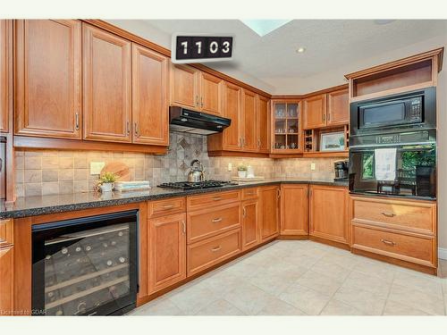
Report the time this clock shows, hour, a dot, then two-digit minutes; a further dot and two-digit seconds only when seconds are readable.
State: 11.03
